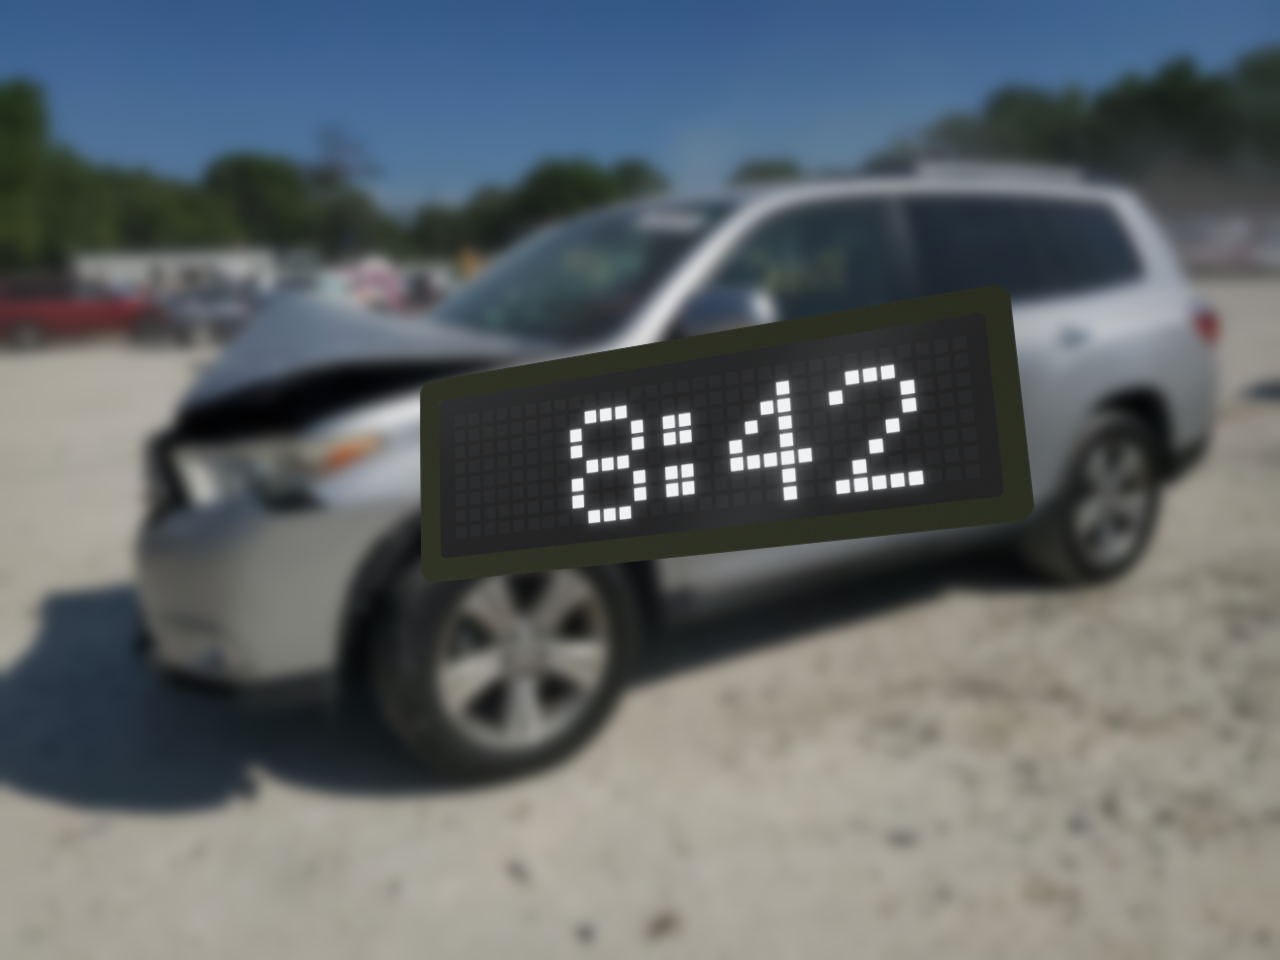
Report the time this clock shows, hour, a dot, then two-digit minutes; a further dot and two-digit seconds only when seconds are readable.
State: 8.42
